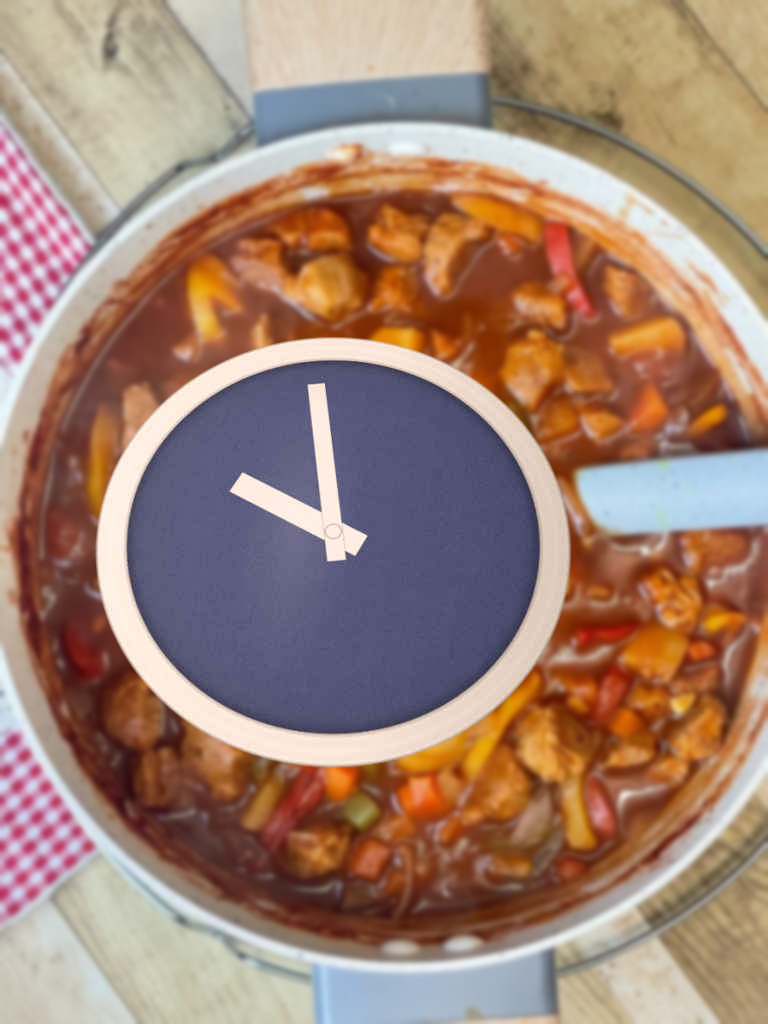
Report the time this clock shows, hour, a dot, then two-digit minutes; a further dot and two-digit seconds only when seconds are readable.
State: 9.59
